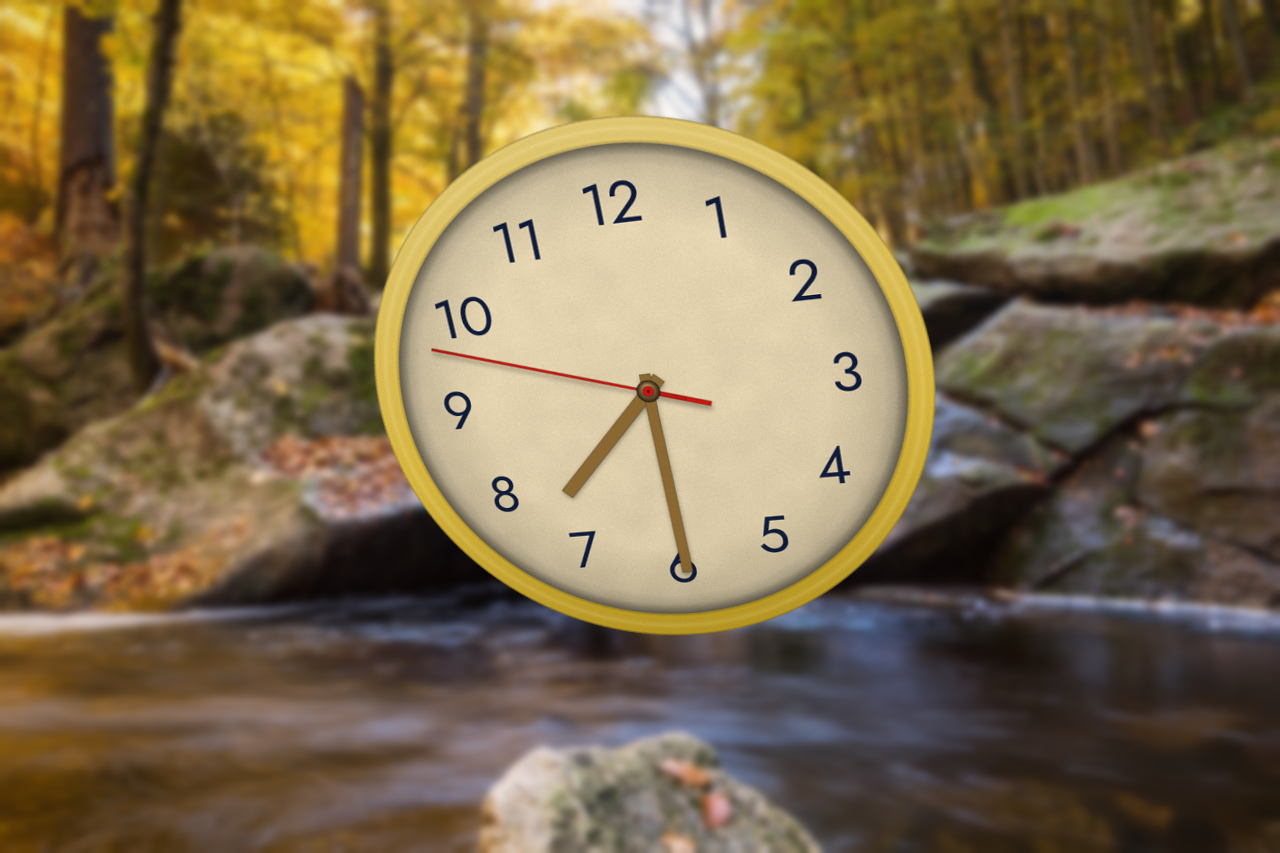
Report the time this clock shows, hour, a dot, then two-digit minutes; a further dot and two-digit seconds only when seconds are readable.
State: 7.29.48
